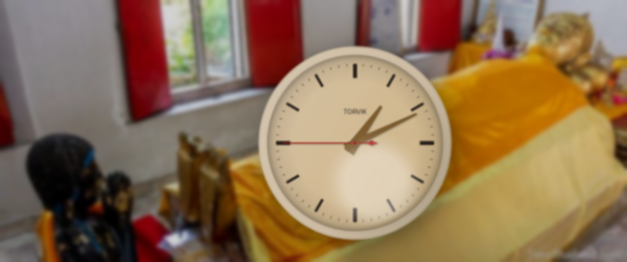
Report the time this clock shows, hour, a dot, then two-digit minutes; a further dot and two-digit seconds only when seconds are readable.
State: 1.10.45
